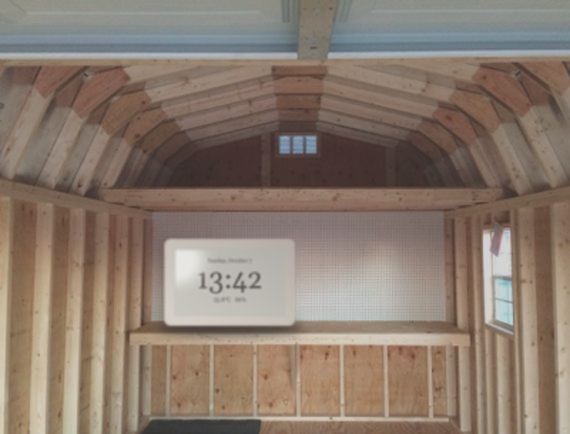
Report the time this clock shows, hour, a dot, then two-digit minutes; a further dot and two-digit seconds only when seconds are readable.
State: 13.42
